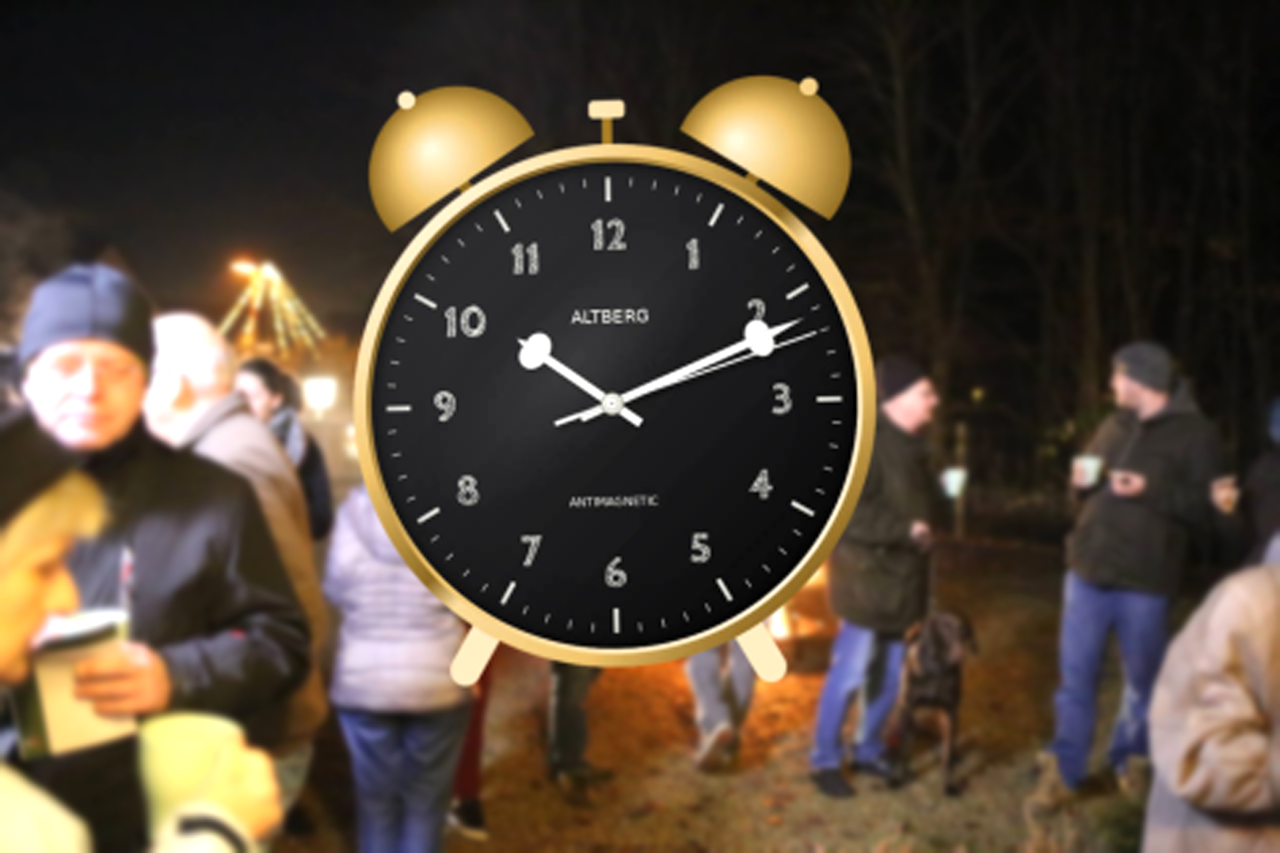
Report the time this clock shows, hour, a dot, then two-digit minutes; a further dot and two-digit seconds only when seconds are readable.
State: 10.11.12
